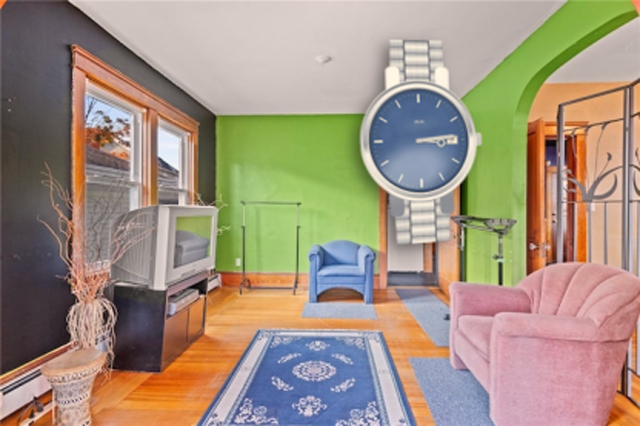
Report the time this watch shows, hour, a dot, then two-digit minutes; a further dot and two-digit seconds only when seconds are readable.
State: 3.14
